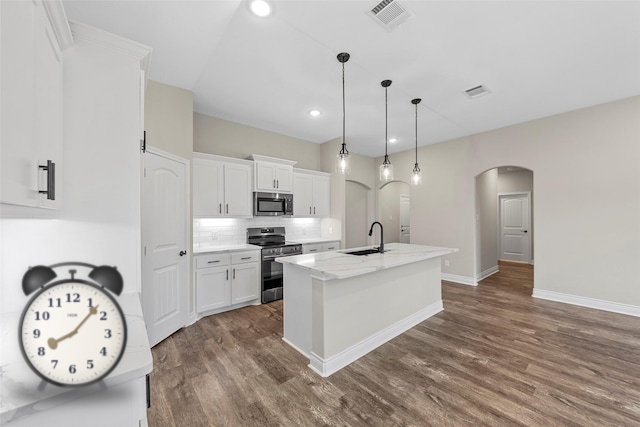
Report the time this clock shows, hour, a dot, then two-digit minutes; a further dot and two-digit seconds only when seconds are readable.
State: 8.07
